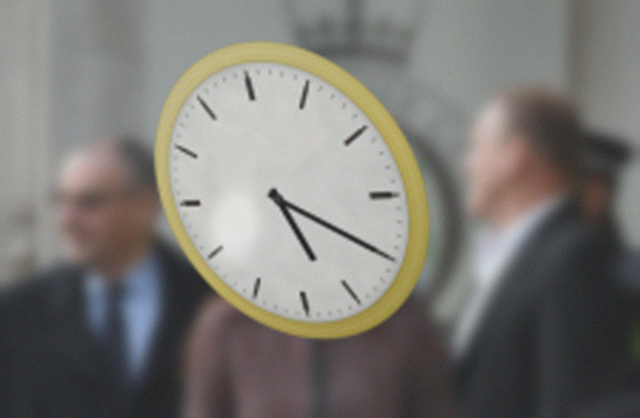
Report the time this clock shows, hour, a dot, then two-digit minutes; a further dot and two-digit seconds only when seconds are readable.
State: 5.20
